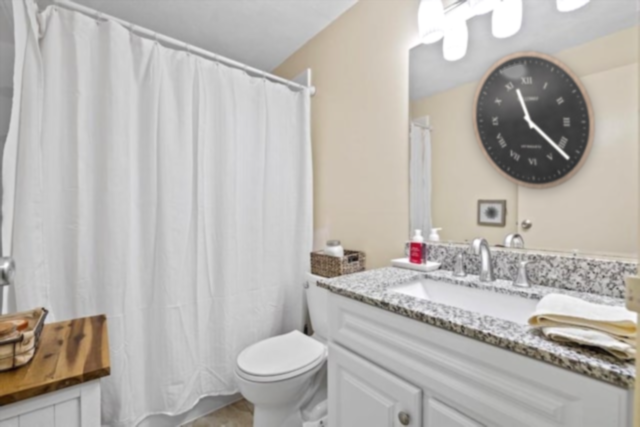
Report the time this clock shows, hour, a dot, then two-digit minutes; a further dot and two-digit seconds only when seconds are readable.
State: 11.22
